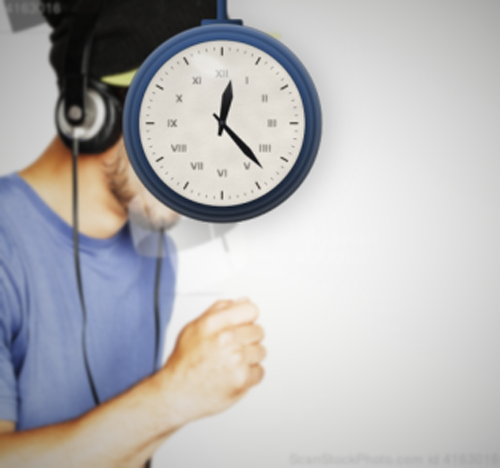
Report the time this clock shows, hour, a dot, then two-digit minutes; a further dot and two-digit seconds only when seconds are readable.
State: 12.23
